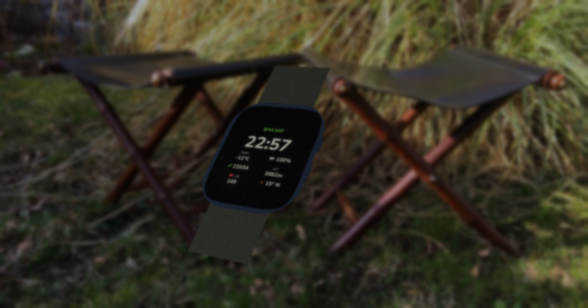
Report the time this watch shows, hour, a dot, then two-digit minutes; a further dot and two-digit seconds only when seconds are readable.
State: 22.57
